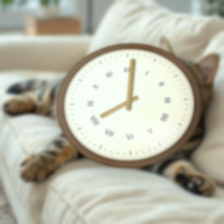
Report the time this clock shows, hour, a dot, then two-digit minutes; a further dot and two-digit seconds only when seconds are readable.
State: 8.01
